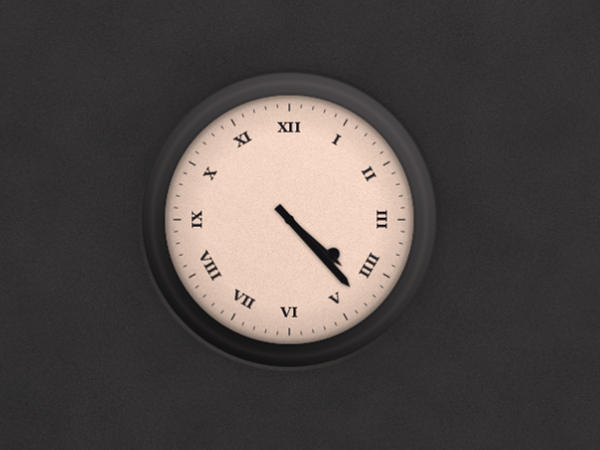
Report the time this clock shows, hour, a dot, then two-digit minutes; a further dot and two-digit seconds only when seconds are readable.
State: 4.23
